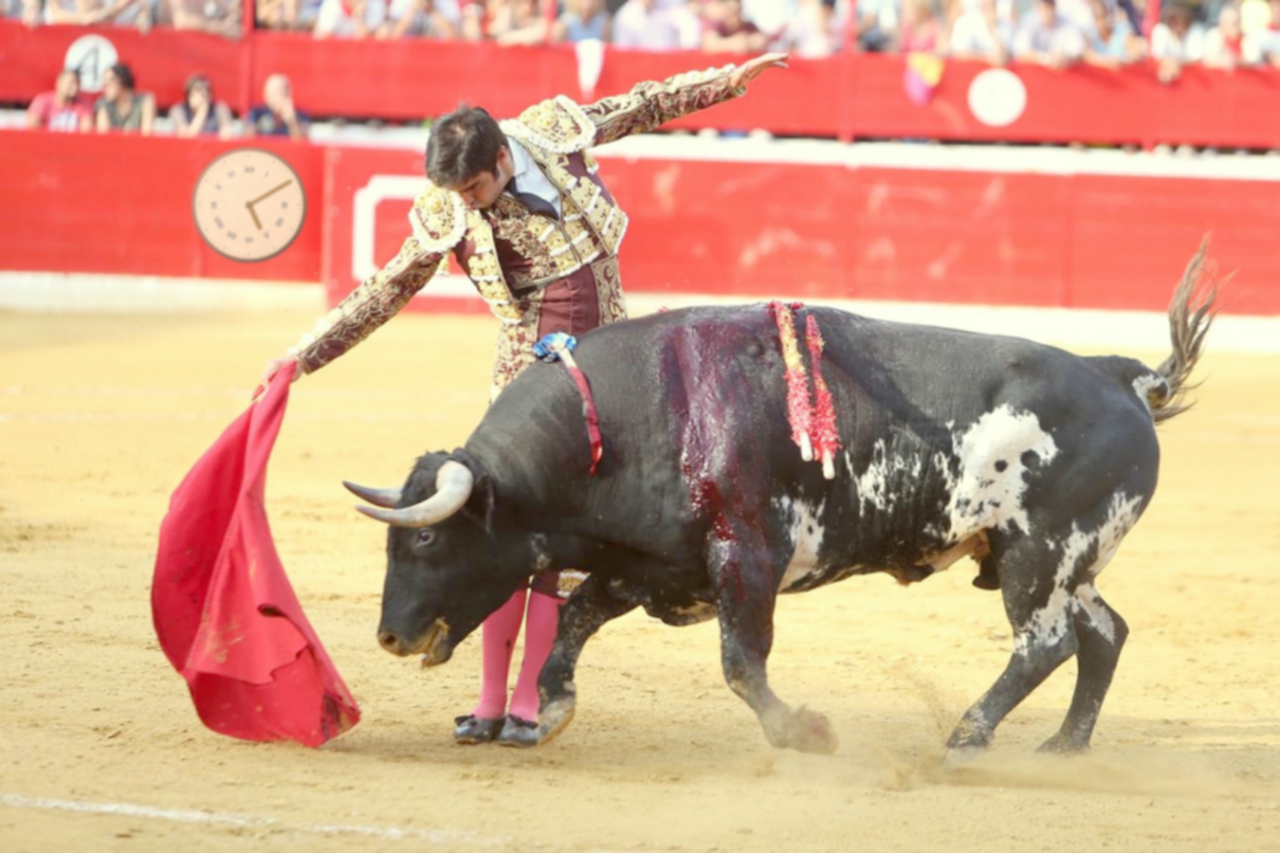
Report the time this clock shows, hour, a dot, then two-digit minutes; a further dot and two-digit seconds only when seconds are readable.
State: 5.10
